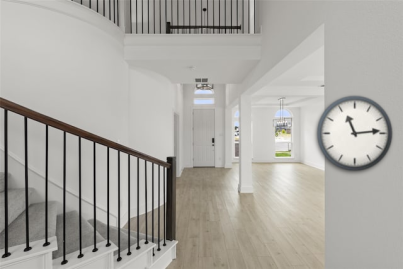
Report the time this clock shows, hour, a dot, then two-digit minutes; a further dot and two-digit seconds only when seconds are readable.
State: 11.14
